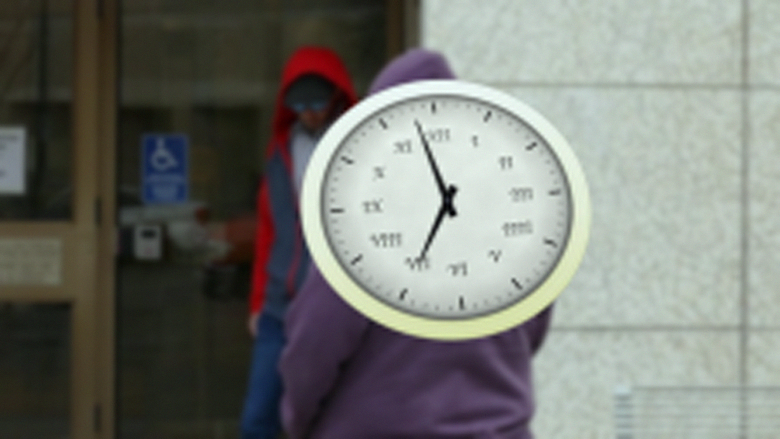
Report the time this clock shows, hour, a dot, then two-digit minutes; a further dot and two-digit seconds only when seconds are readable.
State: 6.58
